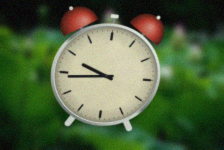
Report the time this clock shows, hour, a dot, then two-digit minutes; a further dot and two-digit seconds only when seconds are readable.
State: 9.44
